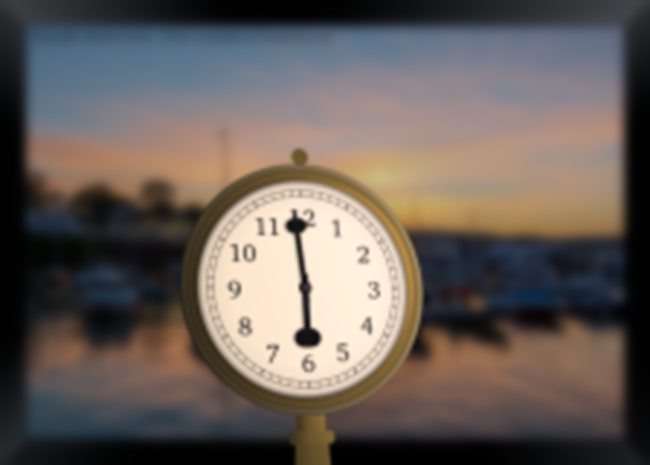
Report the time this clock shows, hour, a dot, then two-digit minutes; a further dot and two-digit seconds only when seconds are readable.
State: 5.59
